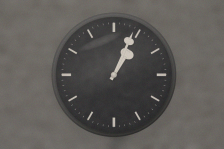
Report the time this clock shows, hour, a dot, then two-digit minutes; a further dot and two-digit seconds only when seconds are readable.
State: 1.04
